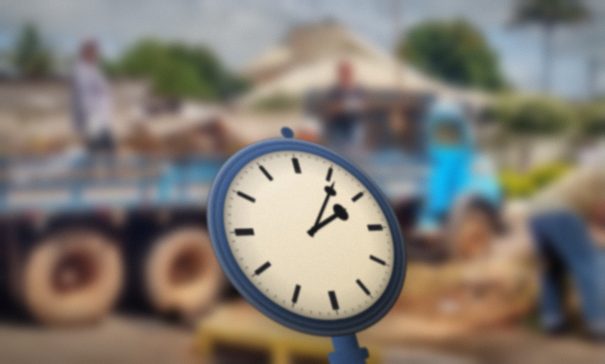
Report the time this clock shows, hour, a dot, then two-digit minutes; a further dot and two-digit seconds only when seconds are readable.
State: 2.06
